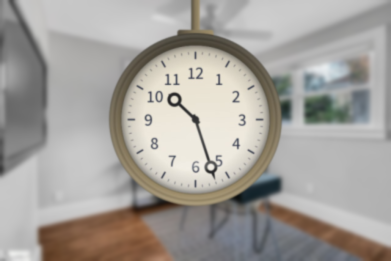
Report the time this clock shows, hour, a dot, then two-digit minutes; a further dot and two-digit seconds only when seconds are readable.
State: 10.27
